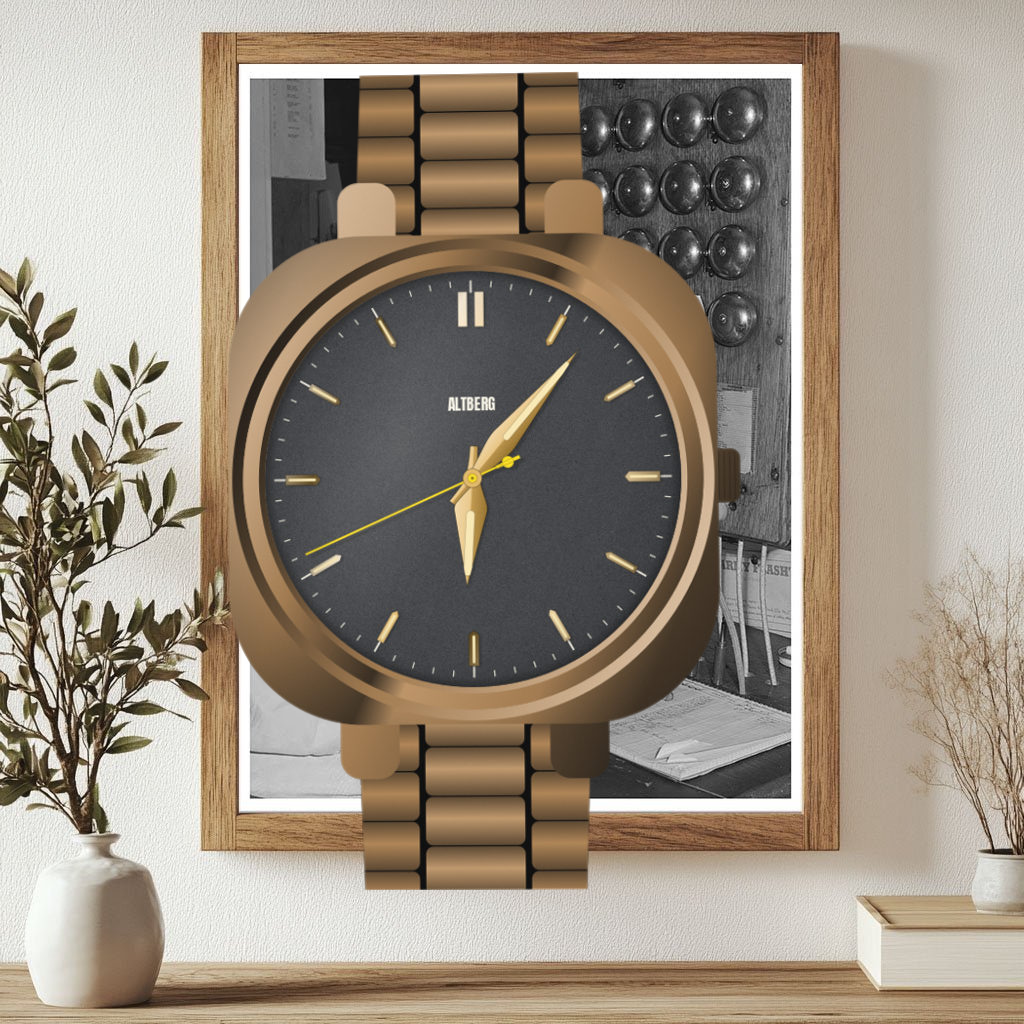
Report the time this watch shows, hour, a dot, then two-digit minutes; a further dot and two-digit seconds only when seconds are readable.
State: 6.06.41
